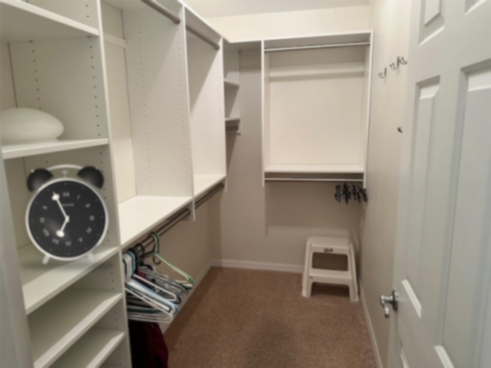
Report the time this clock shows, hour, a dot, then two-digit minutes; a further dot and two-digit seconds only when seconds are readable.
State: 6.56
